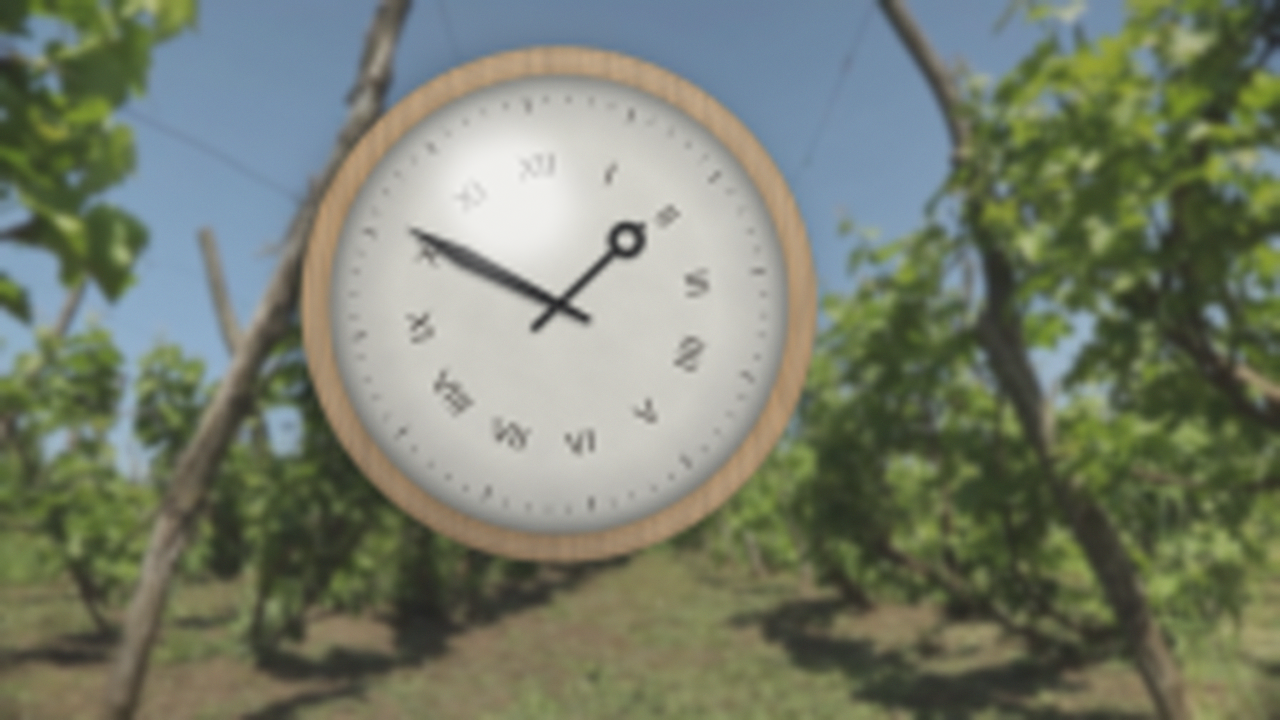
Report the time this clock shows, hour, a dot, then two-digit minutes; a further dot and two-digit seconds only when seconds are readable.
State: 1.51
